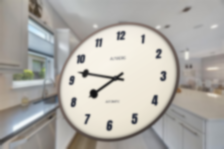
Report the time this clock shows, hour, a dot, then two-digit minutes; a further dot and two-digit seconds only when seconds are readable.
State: 7.47
